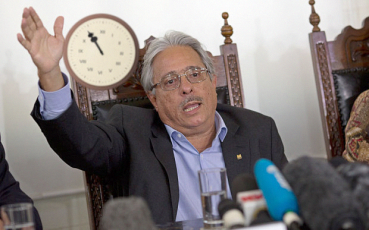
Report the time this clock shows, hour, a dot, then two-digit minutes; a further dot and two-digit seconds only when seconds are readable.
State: 10.54
